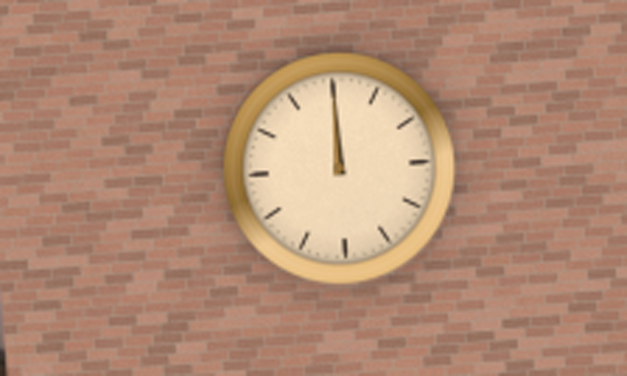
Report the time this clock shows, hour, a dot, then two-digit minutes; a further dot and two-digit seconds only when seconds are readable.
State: 12.00
